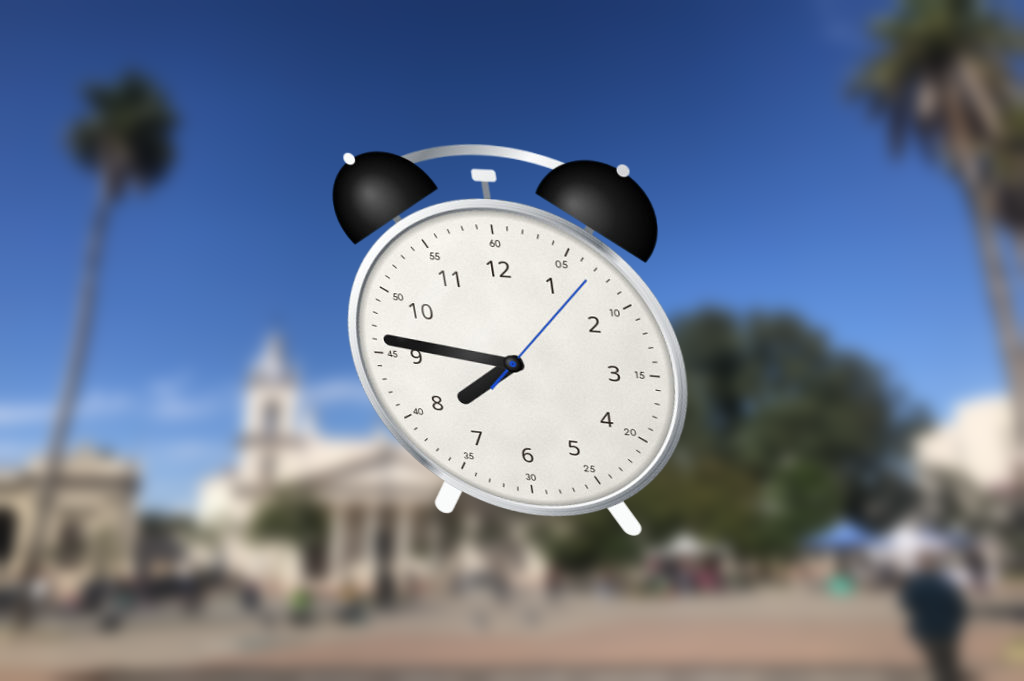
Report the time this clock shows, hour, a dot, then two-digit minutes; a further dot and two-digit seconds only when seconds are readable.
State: 7.46.07
